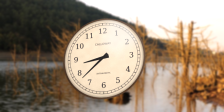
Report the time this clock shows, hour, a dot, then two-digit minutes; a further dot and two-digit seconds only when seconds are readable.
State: 8.38
